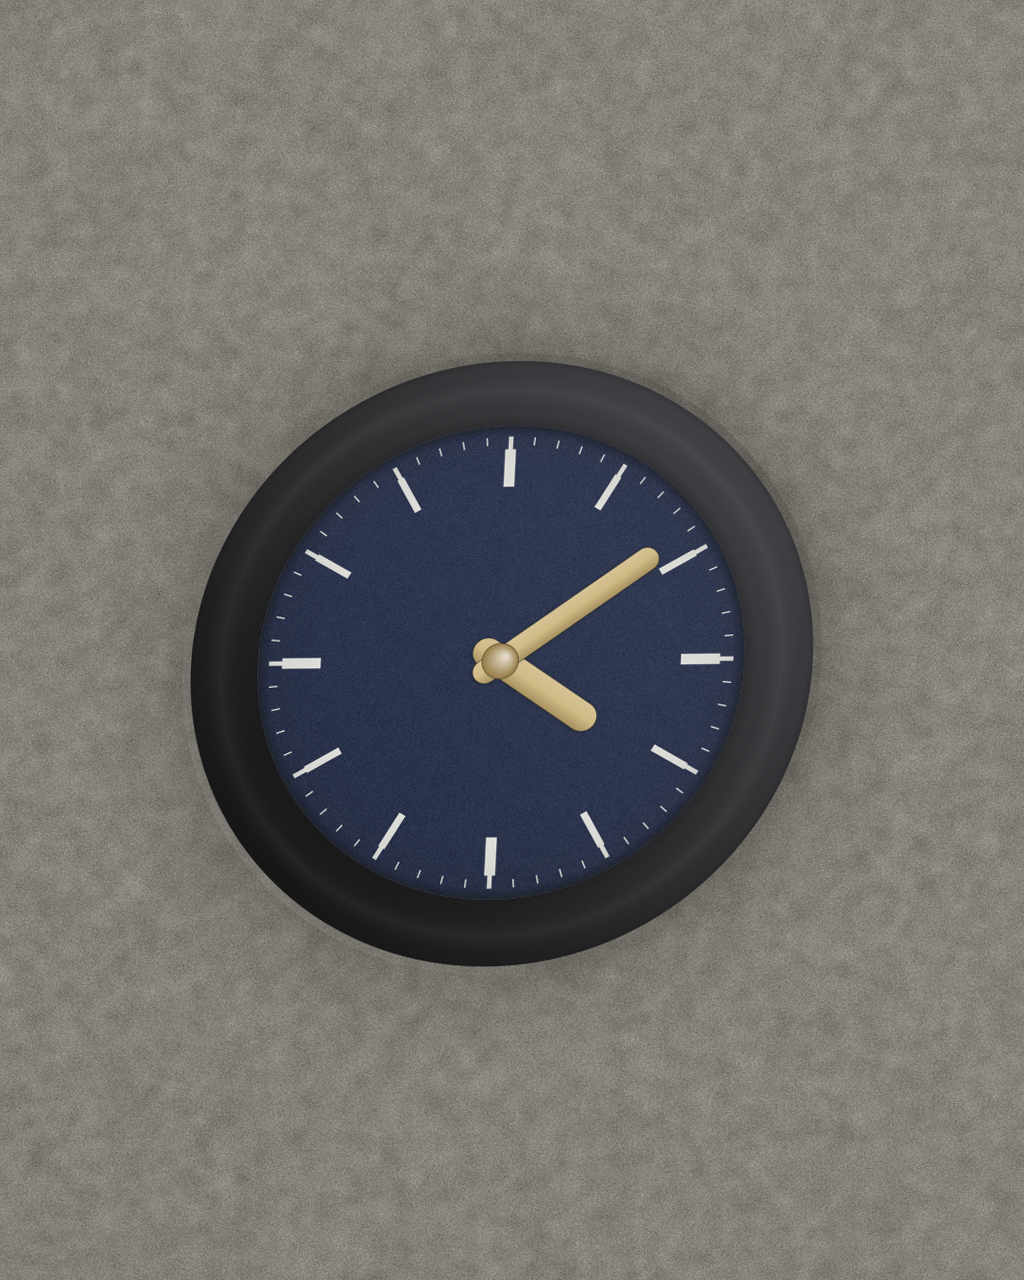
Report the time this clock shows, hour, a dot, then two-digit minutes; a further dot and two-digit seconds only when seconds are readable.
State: 4.09
